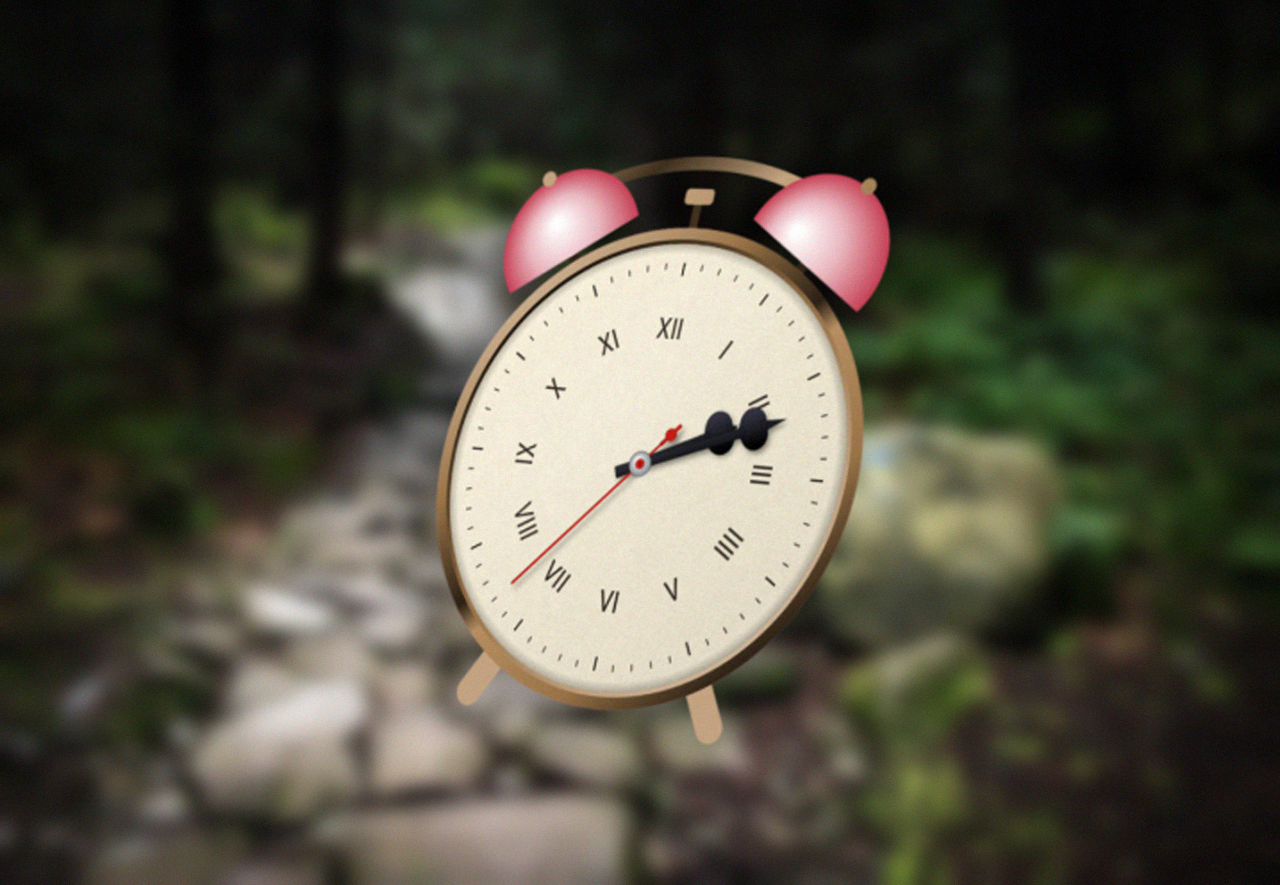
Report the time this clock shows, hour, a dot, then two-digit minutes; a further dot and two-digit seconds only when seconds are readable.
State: 2.11.37
